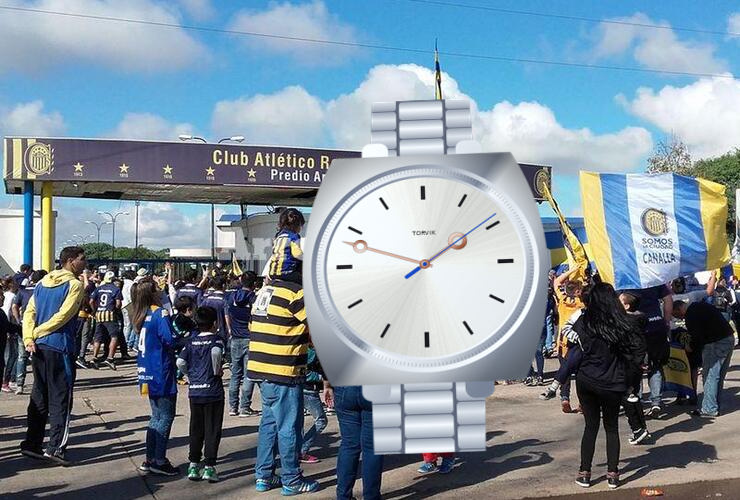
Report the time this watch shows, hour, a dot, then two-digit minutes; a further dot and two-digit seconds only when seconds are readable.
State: 1.48.09
